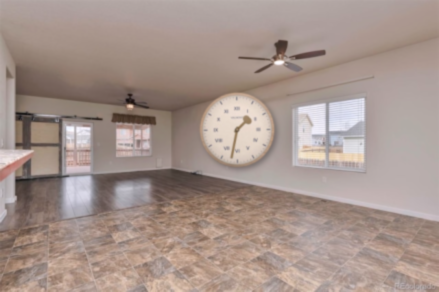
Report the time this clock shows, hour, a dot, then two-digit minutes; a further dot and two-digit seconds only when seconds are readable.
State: 1.32
